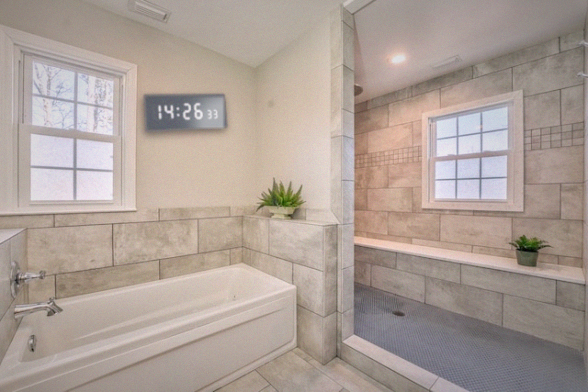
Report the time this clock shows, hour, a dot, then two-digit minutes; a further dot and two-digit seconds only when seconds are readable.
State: 14.26.33
